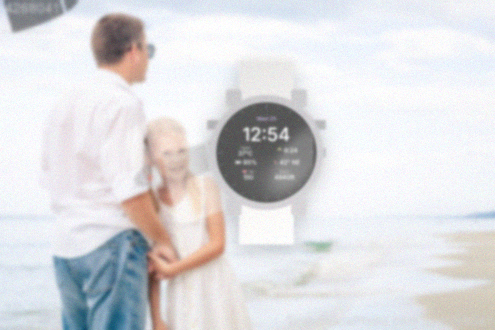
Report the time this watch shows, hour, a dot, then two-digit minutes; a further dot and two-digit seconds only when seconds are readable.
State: 12.54
